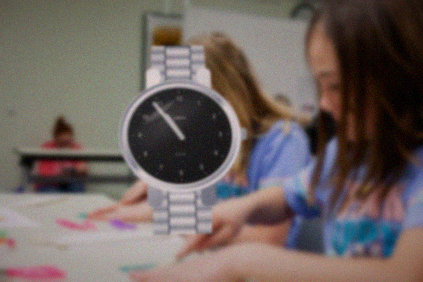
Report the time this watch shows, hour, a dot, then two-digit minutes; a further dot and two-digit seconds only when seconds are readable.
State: 10.54
